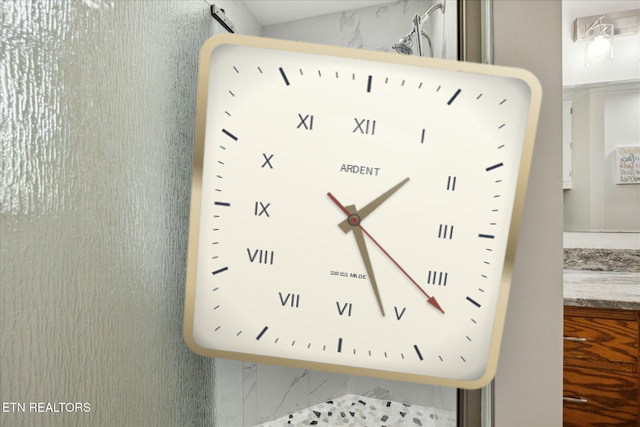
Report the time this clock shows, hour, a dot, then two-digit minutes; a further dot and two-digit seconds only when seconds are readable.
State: 1.26.22
